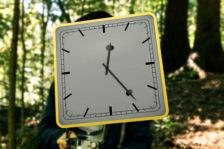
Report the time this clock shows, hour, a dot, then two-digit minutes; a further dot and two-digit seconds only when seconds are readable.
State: 12.24
